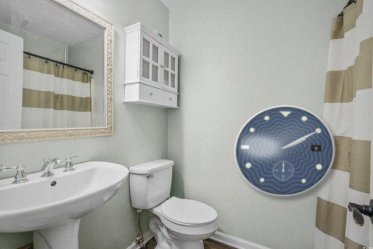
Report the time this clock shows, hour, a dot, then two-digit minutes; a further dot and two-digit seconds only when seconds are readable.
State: 2.10
